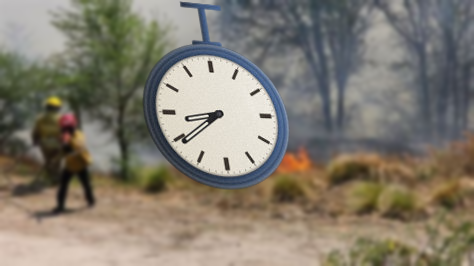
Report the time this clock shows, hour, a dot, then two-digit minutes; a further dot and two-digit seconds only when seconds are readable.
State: 8.39
